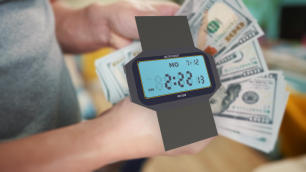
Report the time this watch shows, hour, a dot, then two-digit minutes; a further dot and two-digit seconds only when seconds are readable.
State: 2.22.13
